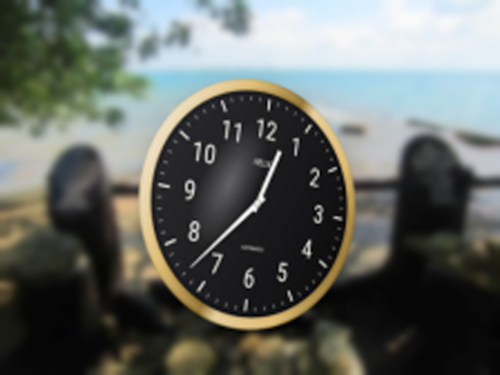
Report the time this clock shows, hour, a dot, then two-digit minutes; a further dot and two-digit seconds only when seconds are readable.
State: 12.37
